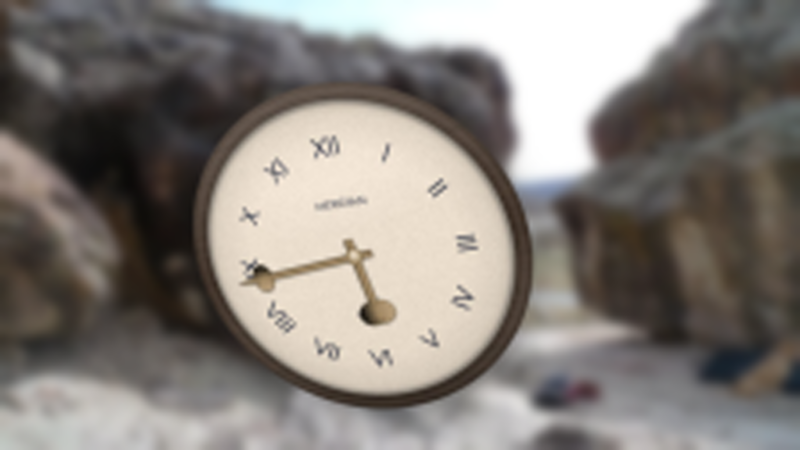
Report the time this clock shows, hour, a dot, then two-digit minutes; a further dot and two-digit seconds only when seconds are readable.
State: 5.44
